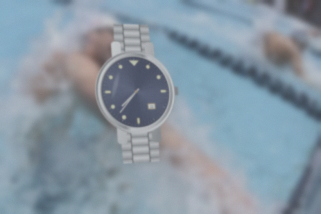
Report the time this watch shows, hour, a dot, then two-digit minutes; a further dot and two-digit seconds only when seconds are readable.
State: 7.37
